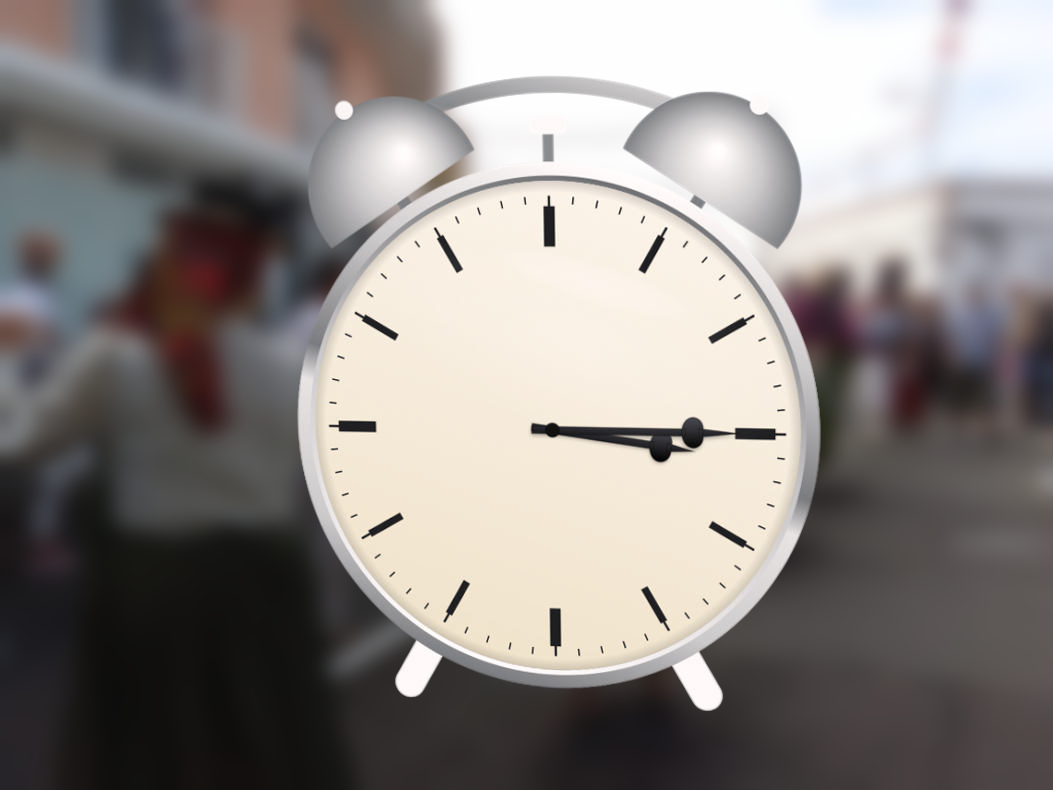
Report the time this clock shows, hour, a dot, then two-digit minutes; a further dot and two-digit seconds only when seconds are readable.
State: 3.15
